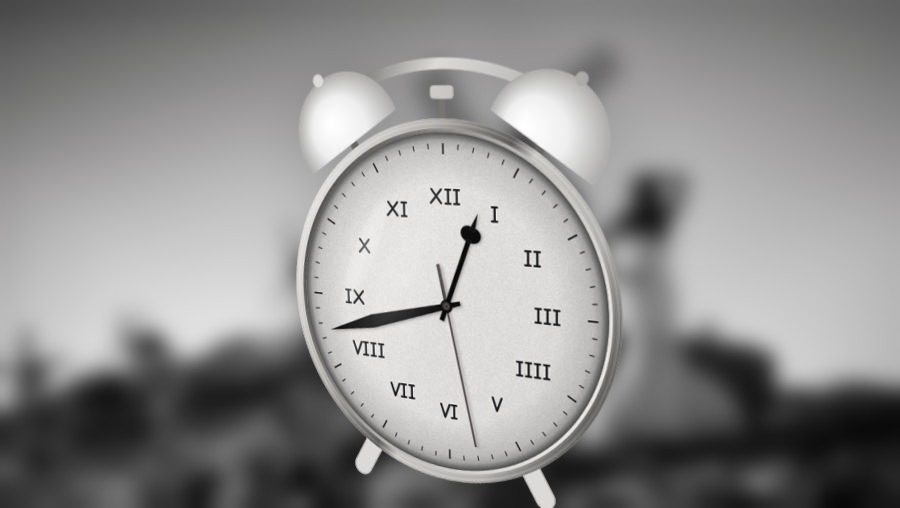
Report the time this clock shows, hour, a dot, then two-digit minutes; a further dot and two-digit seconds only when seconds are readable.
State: 12.42.28
